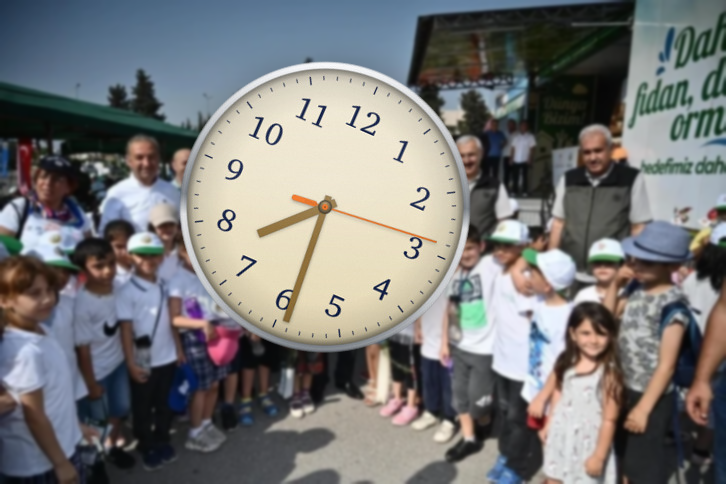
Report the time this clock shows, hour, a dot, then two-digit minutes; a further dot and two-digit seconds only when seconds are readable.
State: 7.29.14
